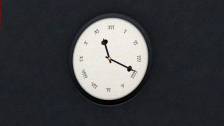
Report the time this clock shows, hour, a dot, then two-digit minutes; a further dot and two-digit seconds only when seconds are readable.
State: 11.19
